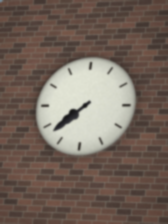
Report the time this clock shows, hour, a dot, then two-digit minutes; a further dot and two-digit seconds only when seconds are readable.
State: 7.38
